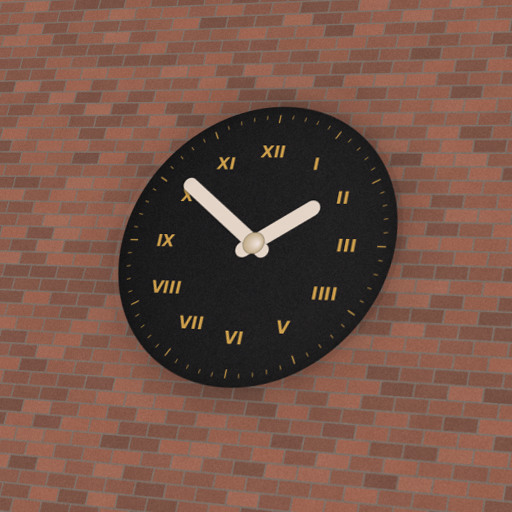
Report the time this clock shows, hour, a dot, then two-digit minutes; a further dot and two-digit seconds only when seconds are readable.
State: 1.51
